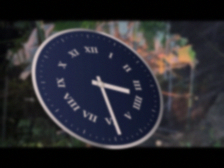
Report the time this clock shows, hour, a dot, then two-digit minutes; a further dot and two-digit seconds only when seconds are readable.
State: 3.29
